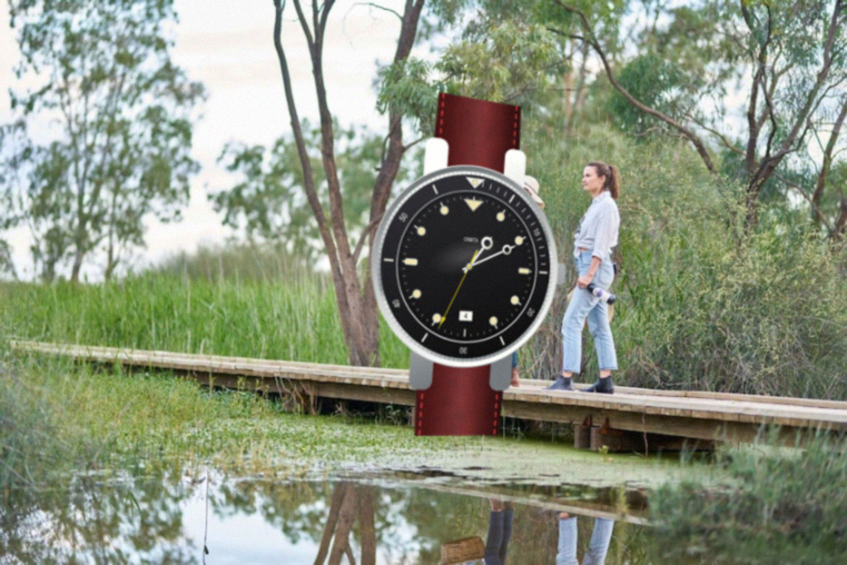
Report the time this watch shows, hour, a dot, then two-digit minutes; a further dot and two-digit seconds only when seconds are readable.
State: 1.10.34
